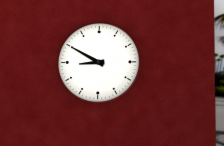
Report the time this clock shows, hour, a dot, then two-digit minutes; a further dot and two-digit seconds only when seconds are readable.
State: 8.50
